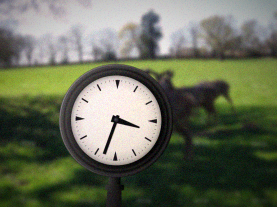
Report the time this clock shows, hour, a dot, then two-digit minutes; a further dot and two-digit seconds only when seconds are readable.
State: 3.33
